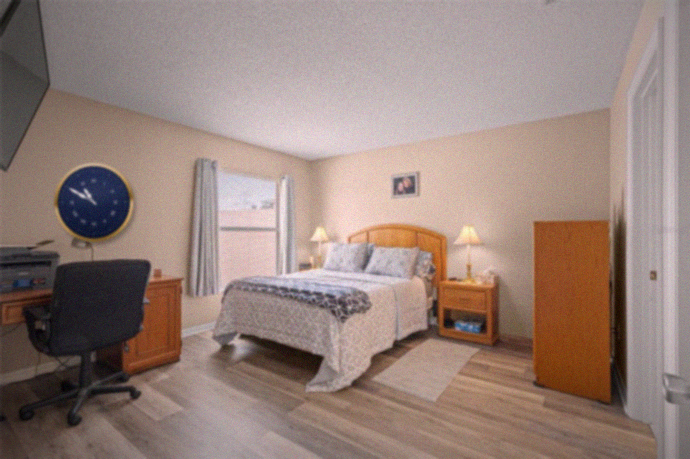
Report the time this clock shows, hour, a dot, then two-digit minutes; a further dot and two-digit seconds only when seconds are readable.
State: 10.50
